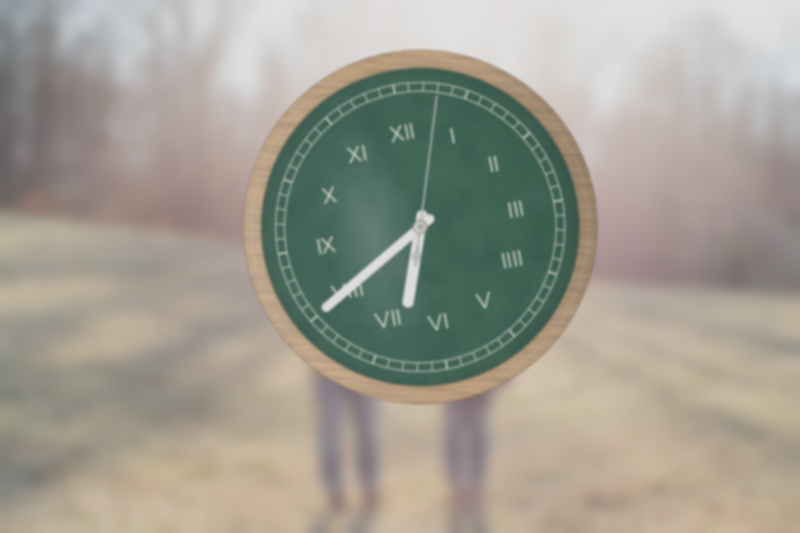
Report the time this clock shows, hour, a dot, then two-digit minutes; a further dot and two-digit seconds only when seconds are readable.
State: 6.40.03
